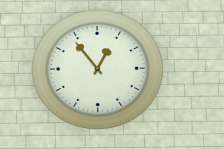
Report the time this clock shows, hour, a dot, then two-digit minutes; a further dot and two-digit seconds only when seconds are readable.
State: 12.54
